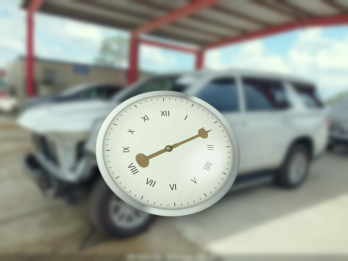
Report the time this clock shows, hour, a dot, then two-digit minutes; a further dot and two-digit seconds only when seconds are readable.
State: 8.11
